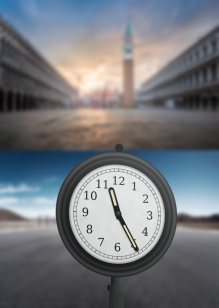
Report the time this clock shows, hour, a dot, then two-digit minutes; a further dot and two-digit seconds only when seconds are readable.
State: 11.25
